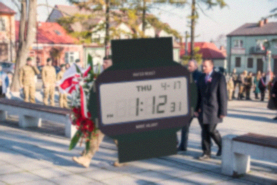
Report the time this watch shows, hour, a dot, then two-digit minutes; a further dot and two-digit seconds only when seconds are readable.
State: 1.12
